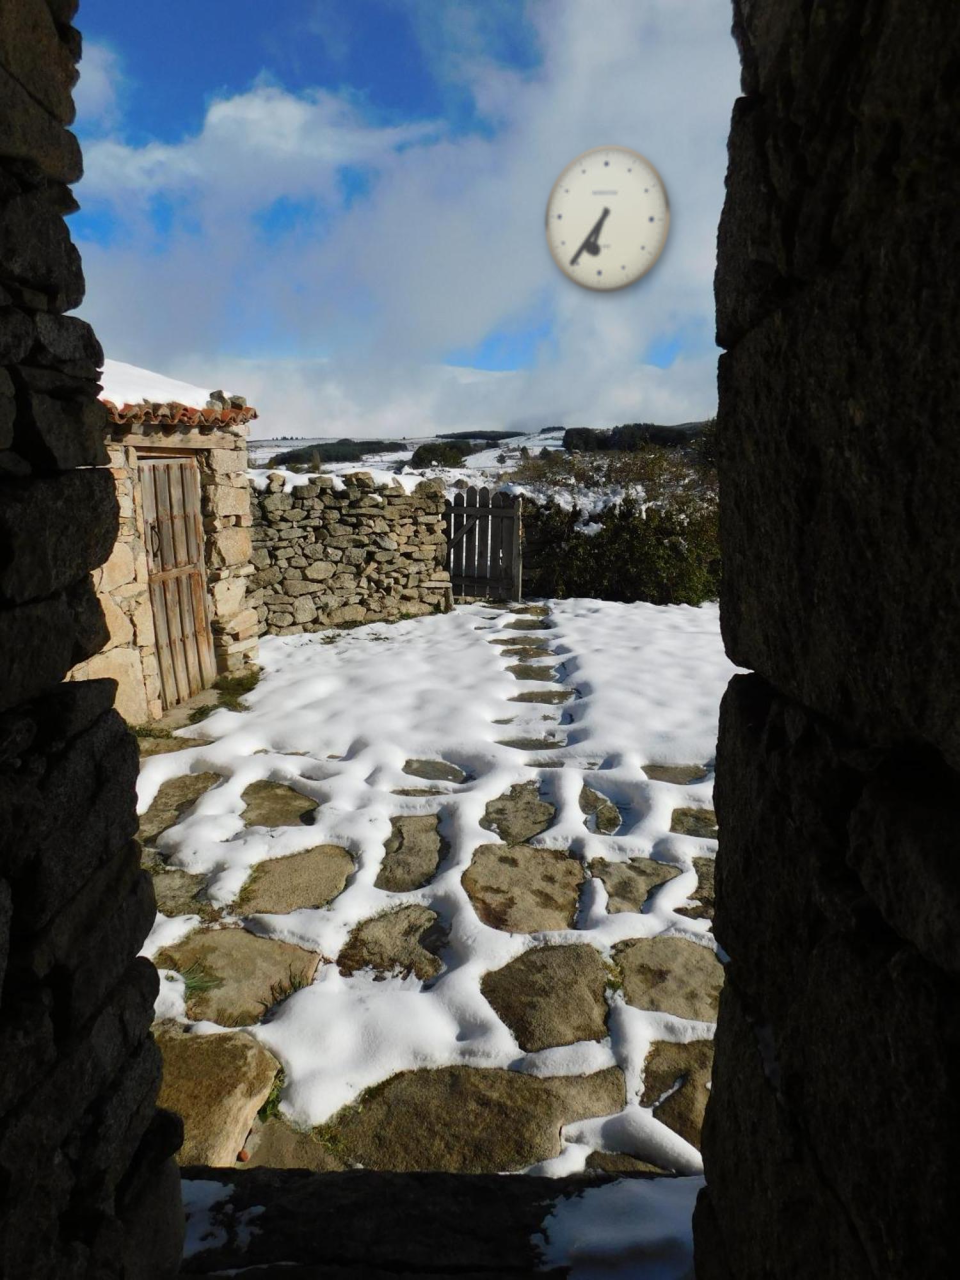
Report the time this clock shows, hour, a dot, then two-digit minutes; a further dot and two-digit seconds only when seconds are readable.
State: 6.36
